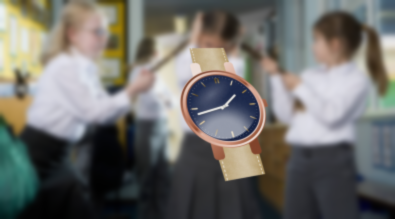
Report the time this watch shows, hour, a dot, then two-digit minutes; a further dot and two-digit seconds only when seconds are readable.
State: 1.43
